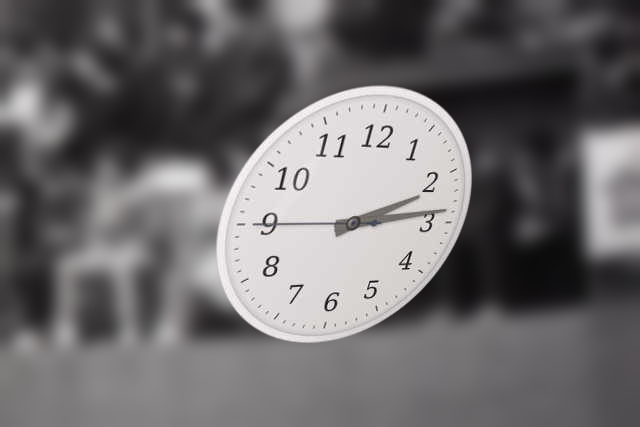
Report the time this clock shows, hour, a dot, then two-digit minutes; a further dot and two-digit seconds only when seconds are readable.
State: 2.13.45
